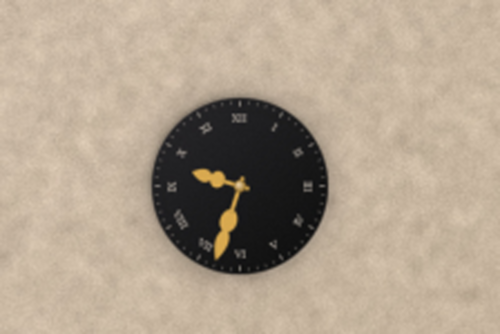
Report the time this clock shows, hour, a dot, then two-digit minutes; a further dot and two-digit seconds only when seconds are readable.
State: 9.33
